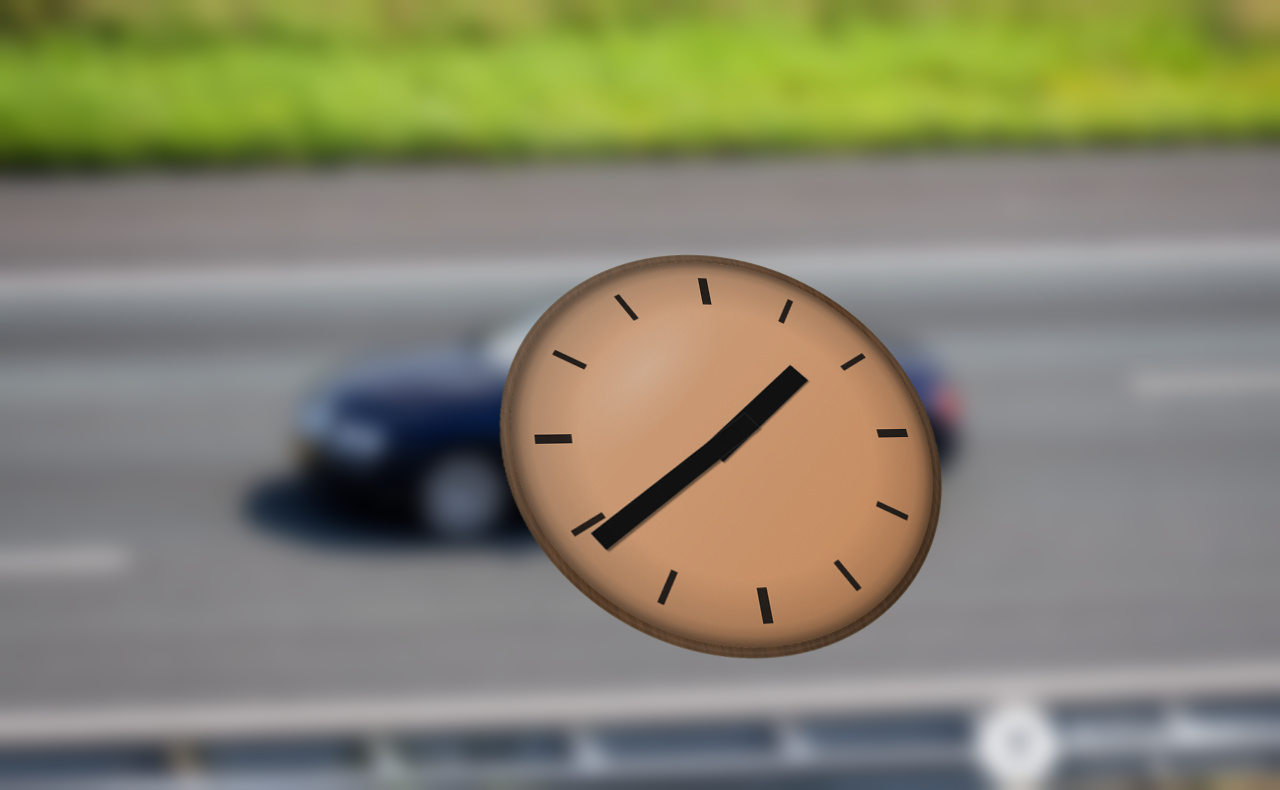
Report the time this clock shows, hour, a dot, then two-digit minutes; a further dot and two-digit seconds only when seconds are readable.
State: 1.39
